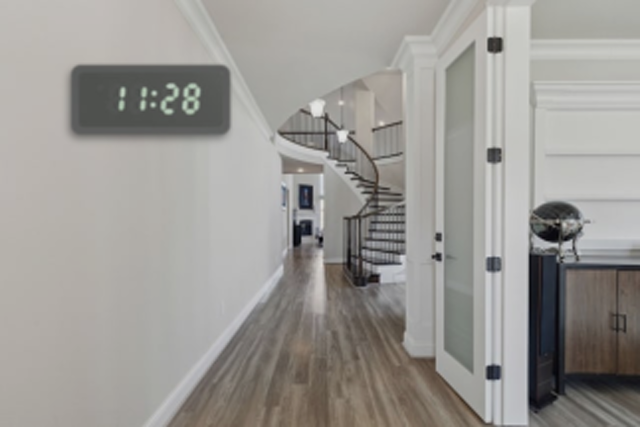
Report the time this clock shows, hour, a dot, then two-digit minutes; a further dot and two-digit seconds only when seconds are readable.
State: 11.28
